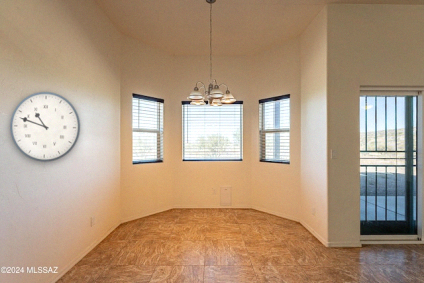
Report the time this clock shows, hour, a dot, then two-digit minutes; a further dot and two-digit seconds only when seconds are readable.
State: 10.48
